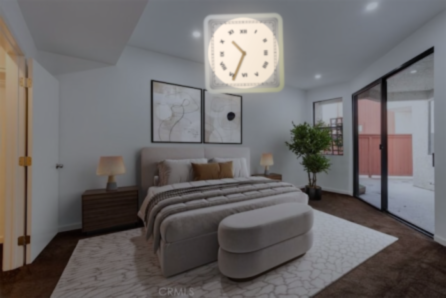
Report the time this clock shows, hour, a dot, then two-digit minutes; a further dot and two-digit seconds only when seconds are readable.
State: 10.34
